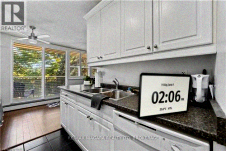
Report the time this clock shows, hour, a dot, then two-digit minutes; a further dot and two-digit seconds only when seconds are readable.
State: 2.06
